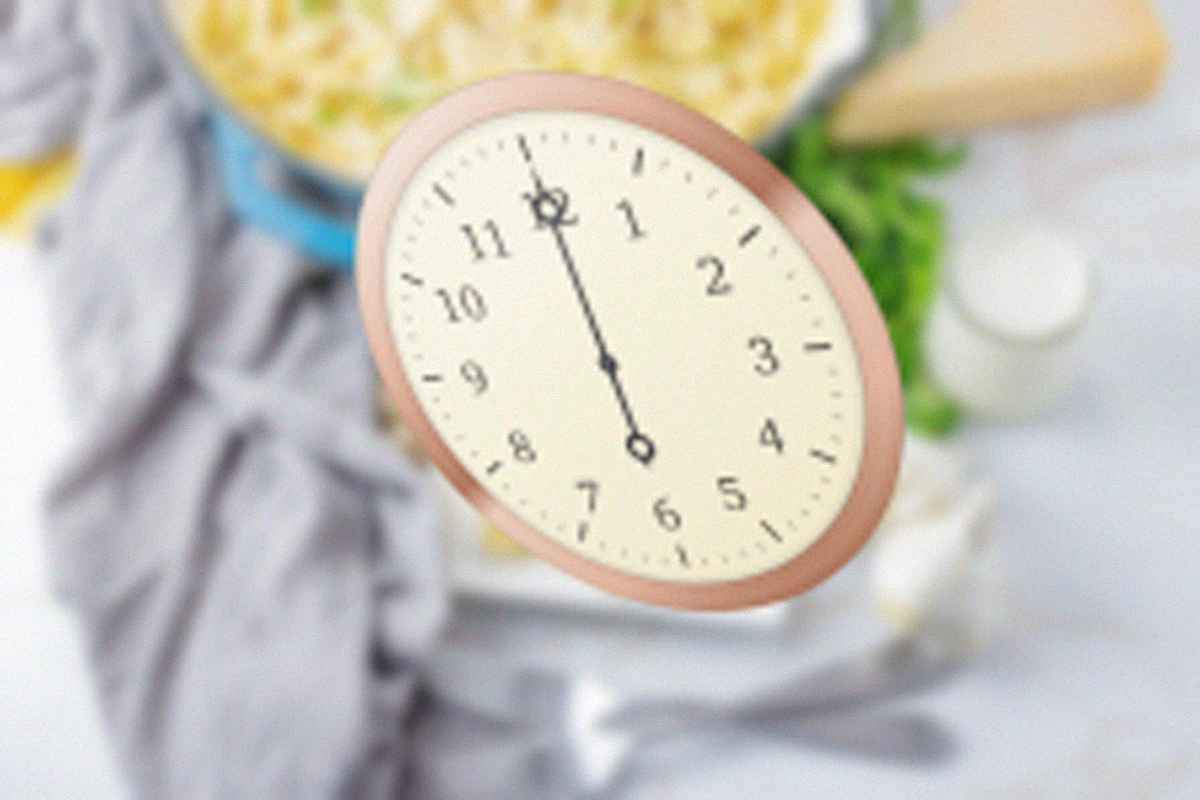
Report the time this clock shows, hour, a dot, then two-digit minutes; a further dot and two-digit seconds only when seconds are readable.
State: 6.00
